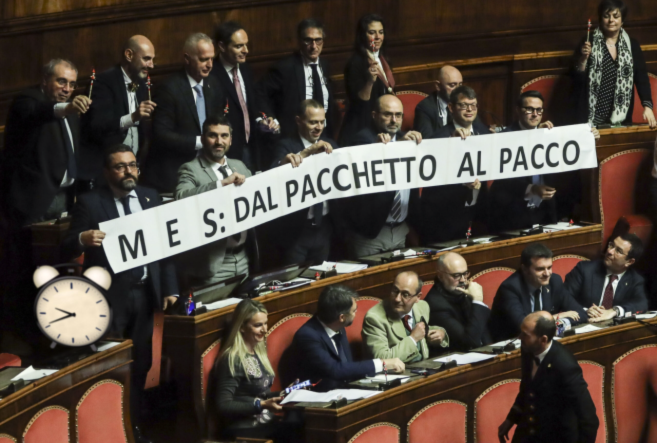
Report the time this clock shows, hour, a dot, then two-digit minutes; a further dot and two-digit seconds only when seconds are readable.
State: 9.41
